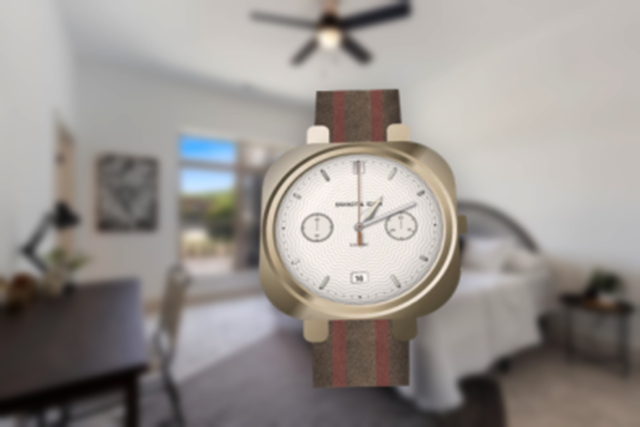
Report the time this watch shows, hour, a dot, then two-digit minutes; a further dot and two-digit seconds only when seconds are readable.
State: 1.11
